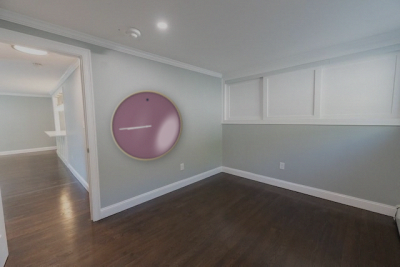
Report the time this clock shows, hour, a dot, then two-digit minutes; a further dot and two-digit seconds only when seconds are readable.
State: 8.44
